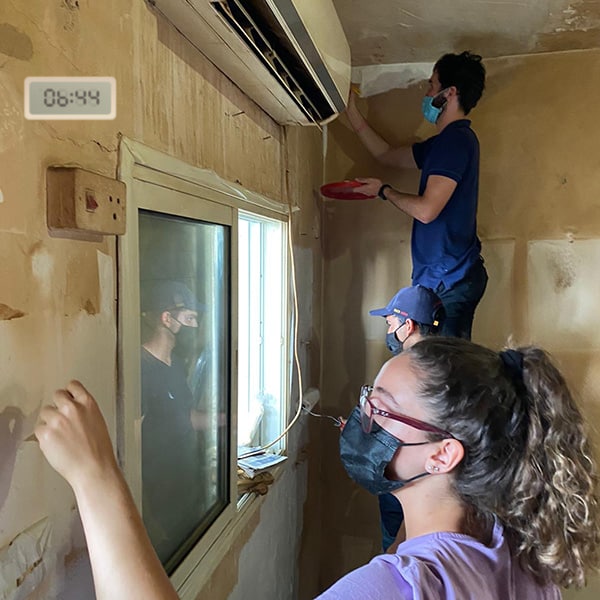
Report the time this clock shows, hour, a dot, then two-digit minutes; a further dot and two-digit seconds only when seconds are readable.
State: 6.44
